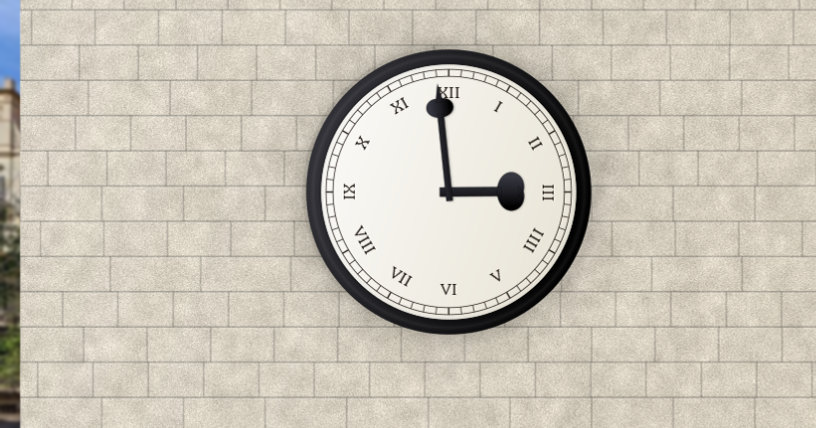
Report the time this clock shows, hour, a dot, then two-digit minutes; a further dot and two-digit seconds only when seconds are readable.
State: 2.59
